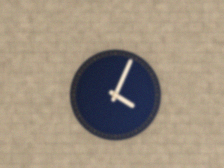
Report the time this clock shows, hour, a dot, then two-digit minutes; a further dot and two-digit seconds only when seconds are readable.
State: 4.04
